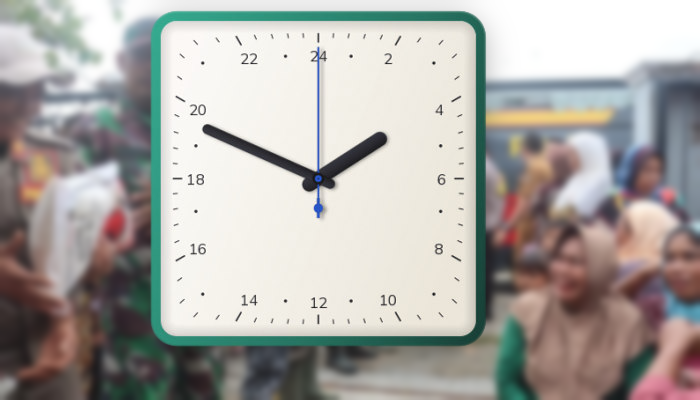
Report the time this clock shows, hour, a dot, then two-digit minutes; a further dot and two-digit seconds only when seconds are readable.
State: 3.49.00
